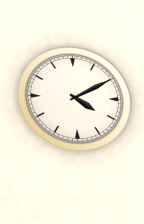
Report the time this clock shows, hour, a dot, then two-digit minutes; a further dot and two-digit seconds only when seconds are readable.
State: 4.10
